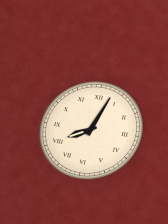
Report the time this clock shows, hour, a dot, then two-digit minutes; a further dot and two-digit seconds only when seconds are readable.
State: 8.03
